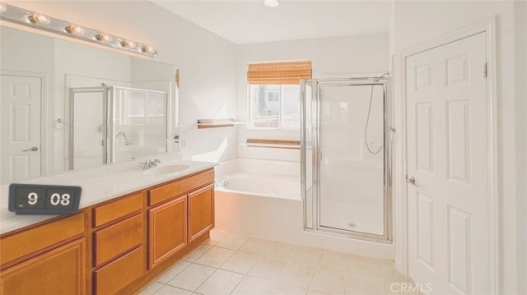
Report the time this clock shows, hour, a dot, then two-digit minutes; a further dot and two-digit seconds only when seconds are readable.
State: 9.08
